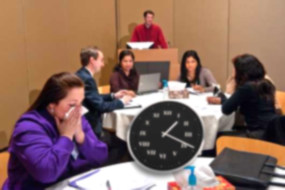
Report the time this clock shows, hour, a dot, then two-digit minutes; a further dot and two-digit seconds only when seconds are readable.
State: 1.19
